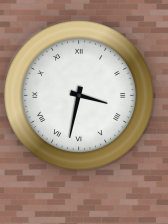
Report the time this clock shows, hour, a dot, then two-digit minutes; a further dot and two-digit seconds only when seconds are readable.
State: 3.32
